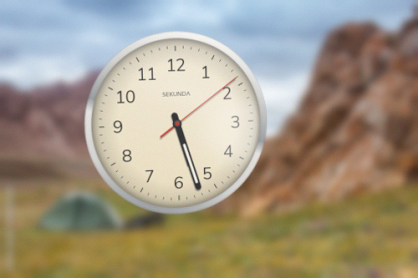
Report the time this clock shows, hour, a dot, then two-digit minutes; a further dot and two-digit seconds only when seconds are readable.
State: 5.27.09
